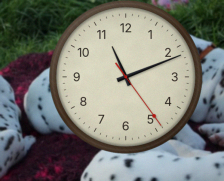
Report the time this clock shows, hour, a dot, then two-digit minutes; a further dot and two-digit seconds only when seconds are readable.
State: 11.11.24
